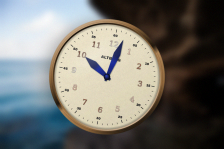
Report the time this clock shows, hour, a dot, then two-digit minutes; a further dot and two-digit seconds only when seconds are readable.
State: 10.02
